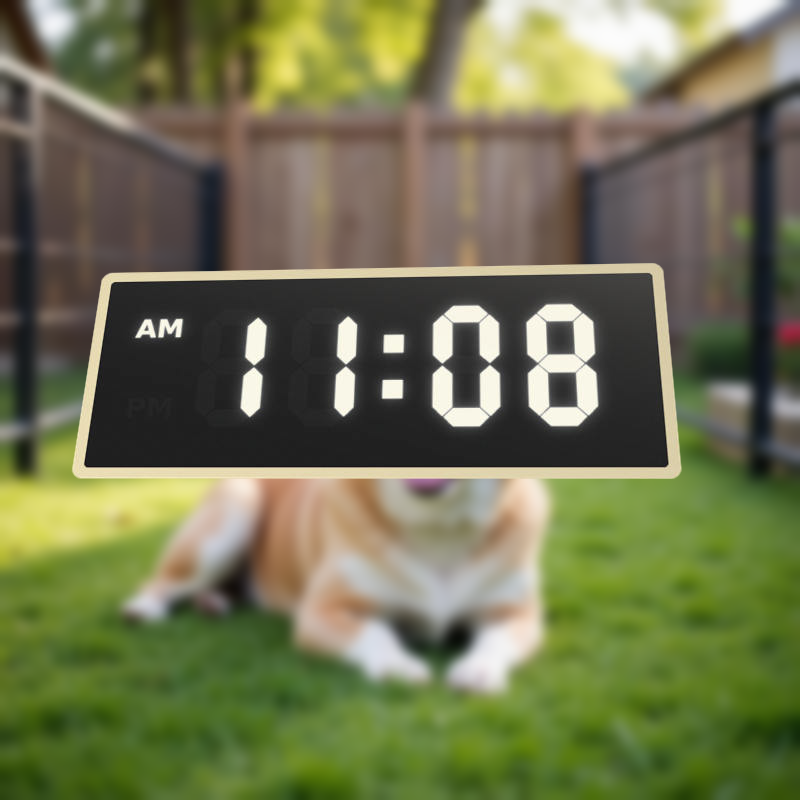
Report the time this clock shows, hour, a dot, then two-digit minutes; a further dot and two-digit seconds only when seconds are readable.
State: 11.08
